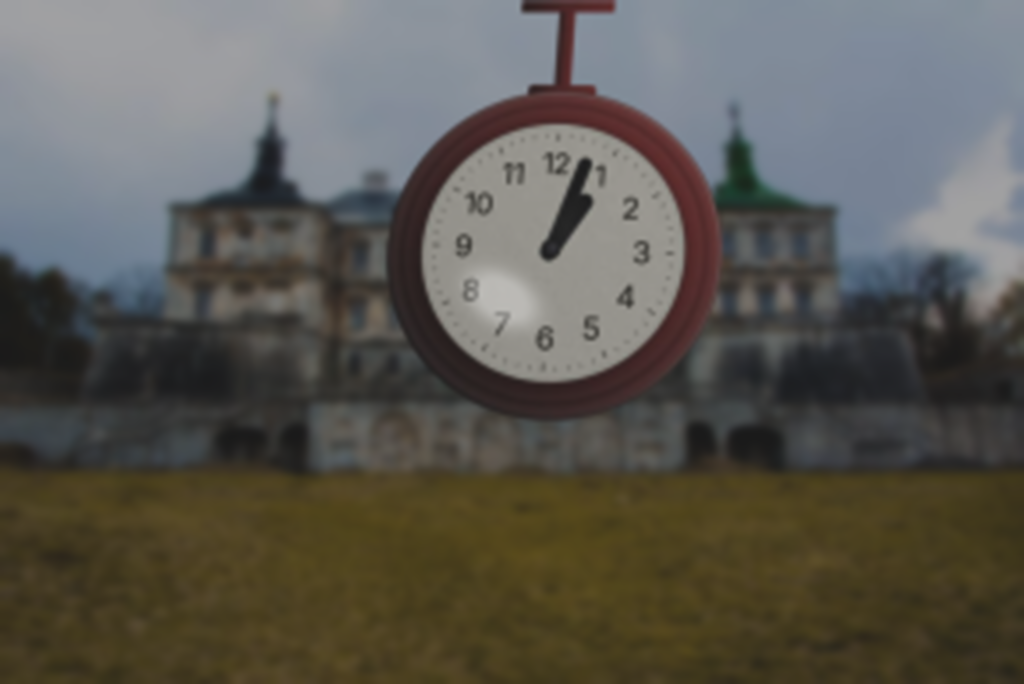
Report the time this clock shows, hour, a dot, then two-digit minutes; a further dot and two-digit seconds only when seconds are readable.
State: 1.03
